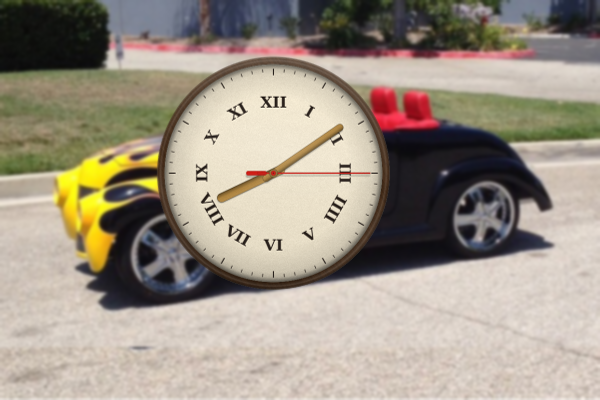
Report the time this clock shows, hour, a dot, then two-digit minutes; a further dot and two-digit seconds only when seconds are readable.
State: 8.09.15
